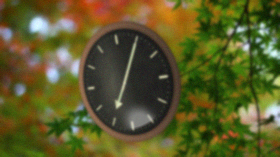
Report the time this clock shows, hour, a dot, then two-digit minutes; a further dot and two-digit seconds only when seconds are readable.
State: 7.05
